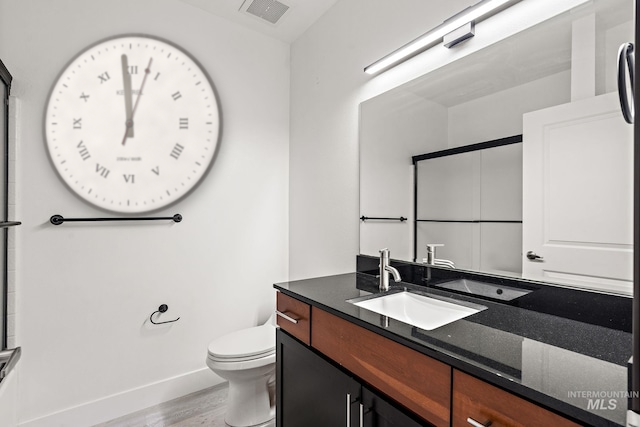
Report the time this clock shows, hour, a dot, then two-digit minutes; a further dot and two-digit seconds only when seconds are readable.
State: 11.59.03
